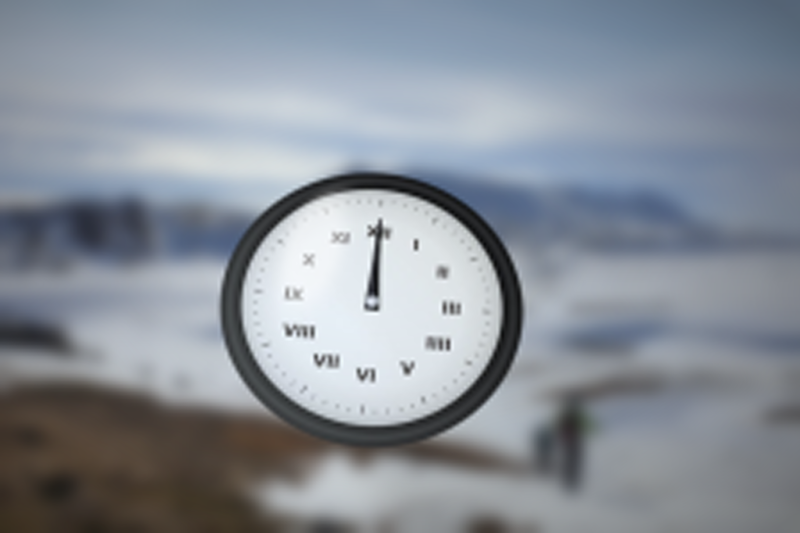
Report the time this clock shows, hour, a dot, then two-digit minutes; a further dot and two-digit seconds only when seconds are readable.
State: 12.00
